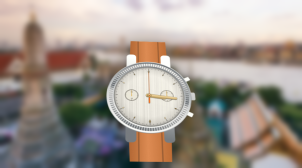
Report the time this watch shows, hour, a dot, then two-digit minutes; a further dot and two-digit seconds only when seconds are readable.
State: 3.16
